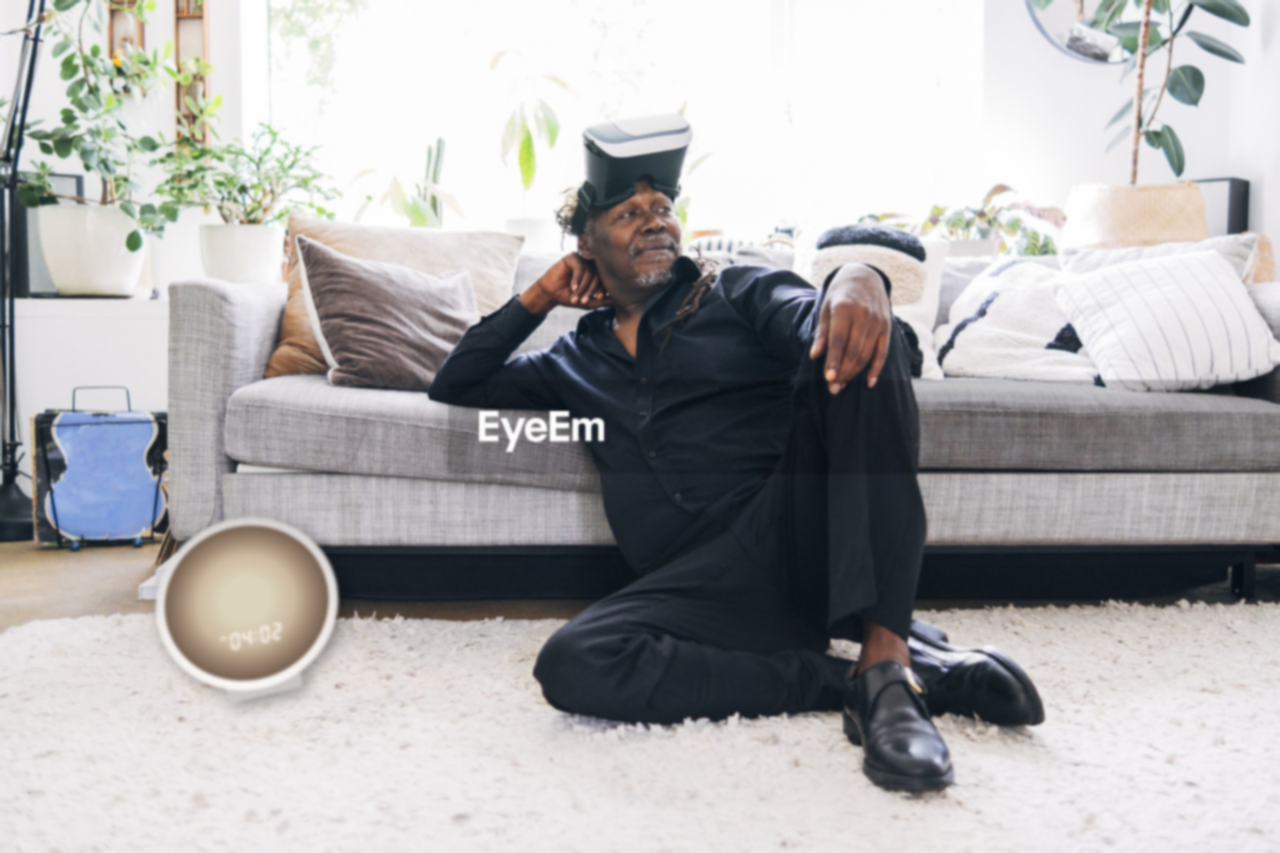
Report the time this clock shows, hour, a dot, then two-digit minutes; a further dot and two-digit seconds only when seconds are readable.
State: 4.02
